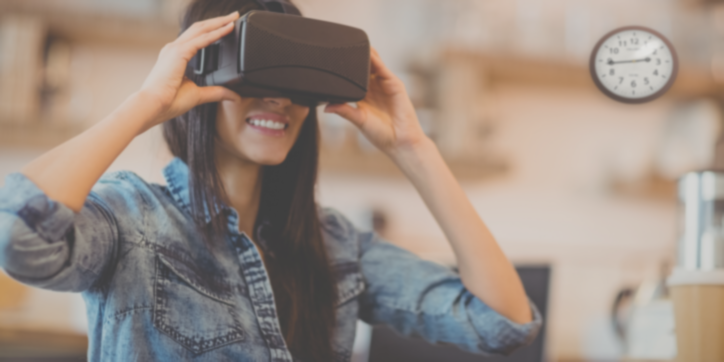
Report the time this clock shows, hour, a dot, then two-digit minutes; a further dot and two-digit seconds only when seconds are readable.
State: 2.44
